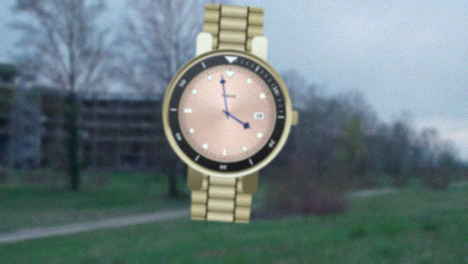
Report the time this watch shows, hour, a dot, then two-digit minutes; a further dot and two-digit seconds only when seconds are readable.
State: 3.58
